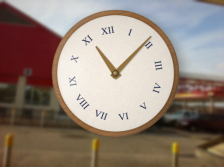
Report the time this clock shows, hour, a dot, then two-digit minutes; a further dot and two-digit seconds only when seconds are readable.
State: 11.09
